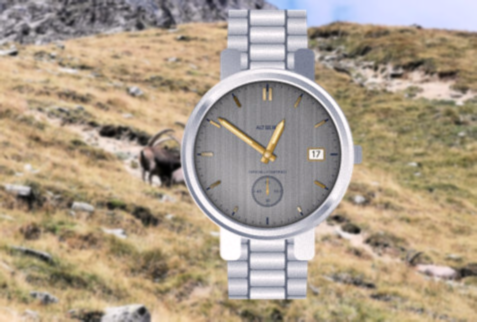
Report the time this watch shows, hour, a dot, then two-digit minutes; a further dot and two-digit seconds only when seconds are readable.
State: 12.51
